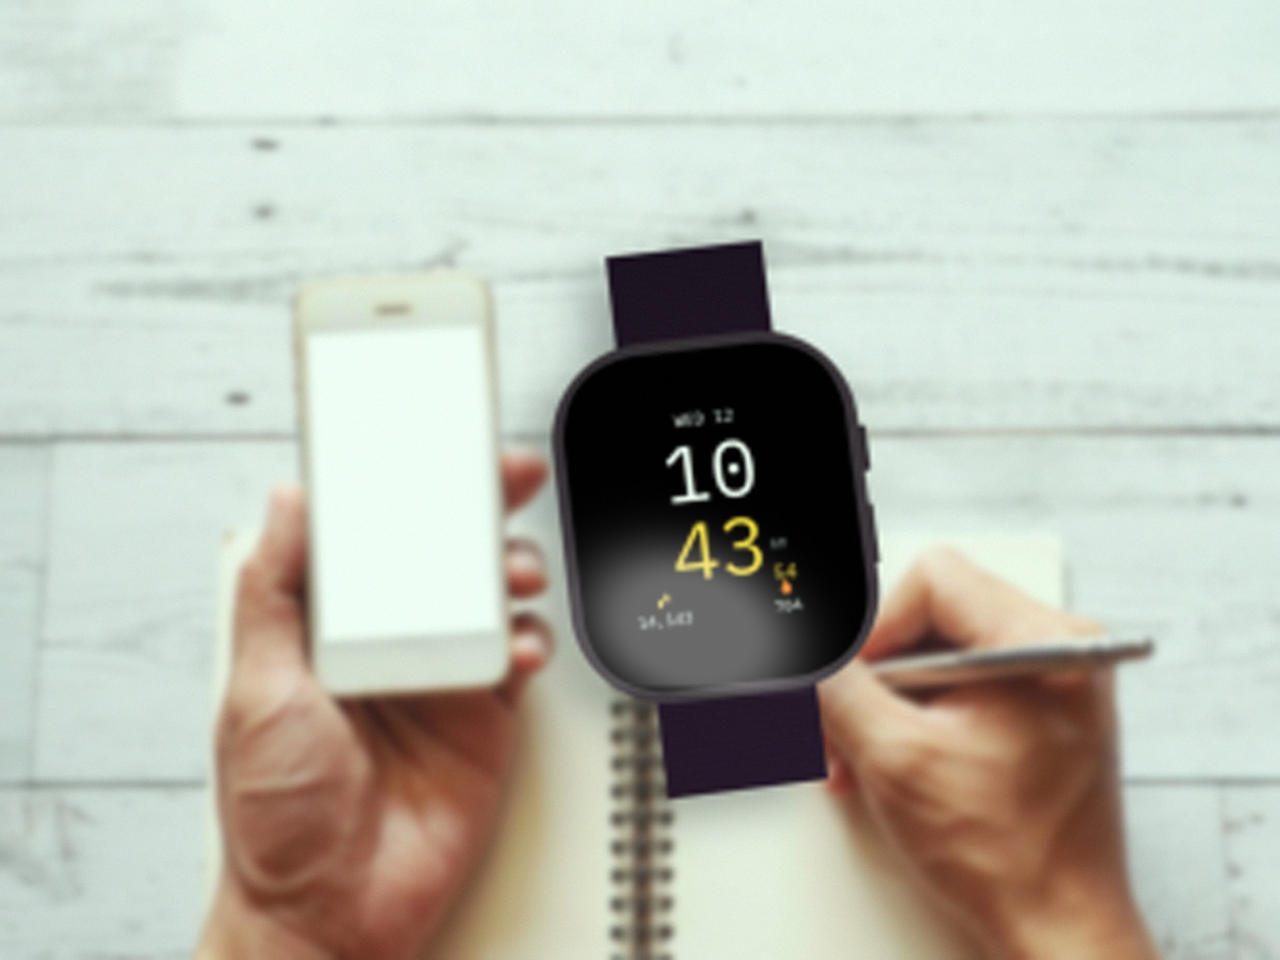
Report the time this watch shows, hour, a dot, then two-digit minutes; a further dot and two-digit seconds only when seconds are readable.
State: 10.43
